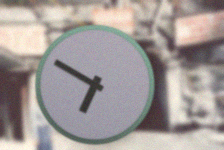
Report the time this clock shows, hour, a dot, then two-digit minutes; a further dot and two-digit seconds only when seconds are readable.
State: 6.50
